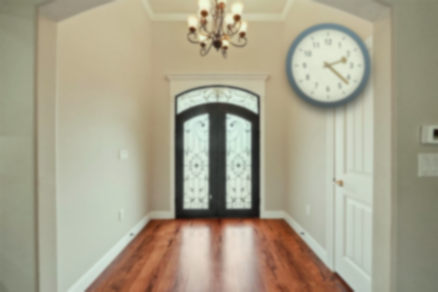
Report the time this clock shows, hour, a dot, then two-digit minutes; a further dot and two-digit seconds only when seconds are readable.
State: 2.22
